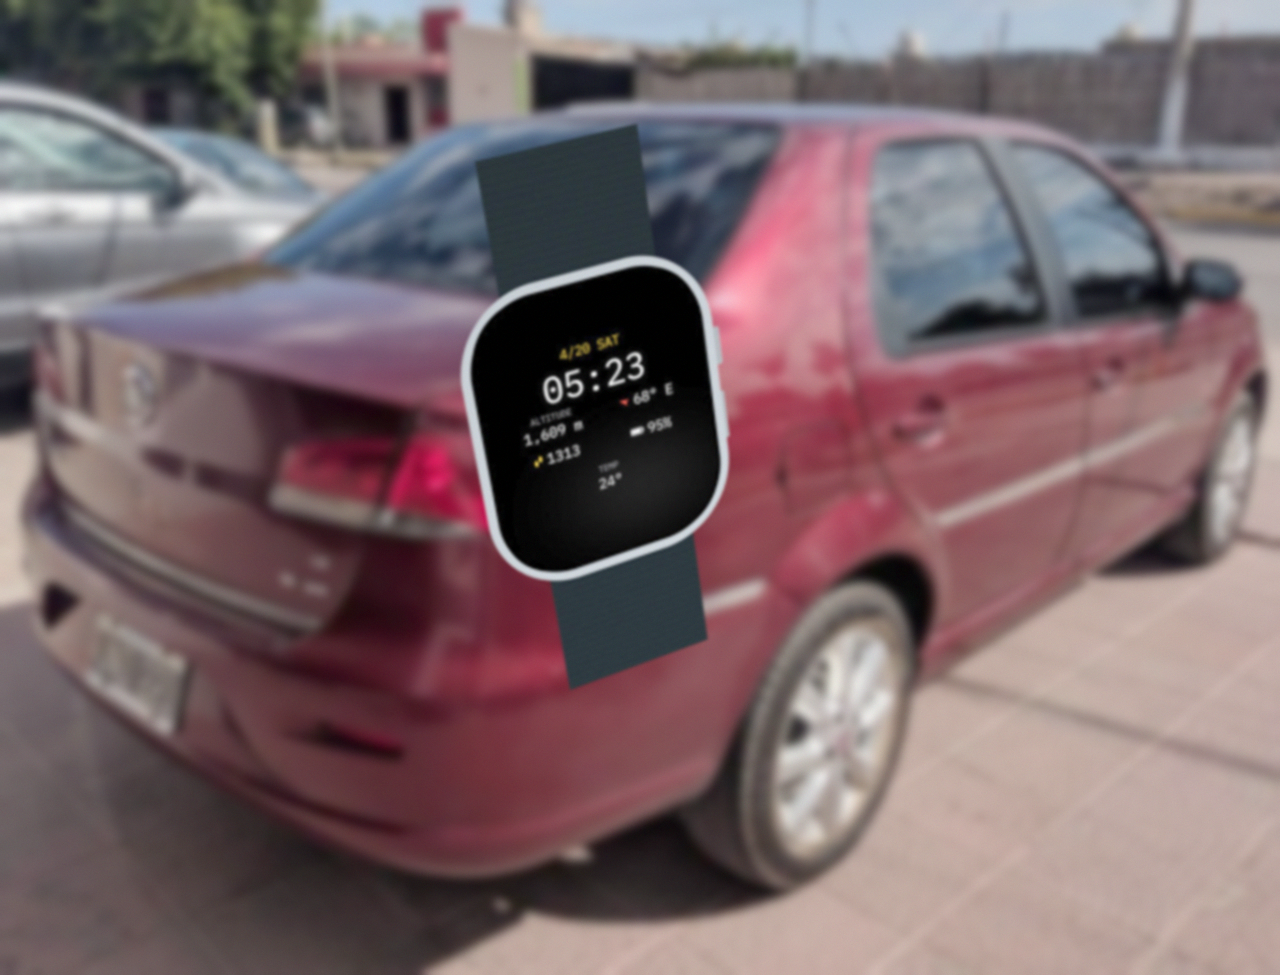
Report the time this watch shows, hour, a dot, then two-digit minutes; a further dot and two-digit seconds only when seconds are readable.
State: 5.23
